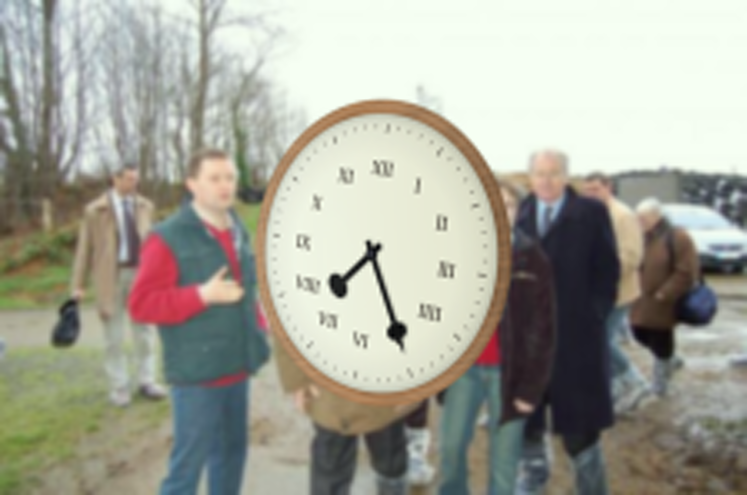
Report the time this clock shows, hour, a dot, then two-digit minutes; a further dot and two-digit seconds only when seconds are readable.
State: 7.25
